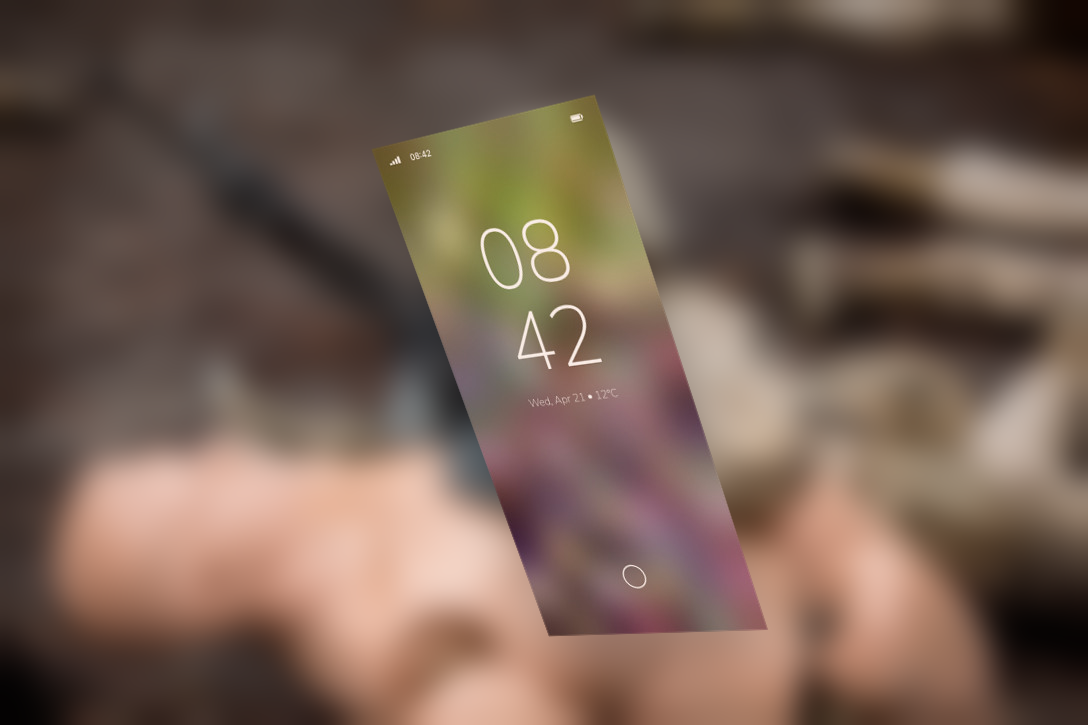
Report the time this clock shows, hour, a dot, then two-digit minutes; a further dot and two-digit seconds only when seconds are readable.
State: 8.42
